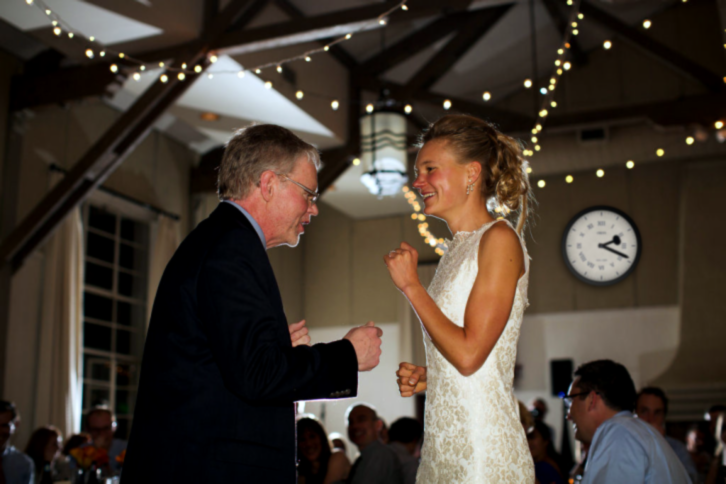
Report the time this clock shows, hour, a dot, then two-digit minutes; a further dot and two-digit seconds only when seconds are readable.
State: 2.19
